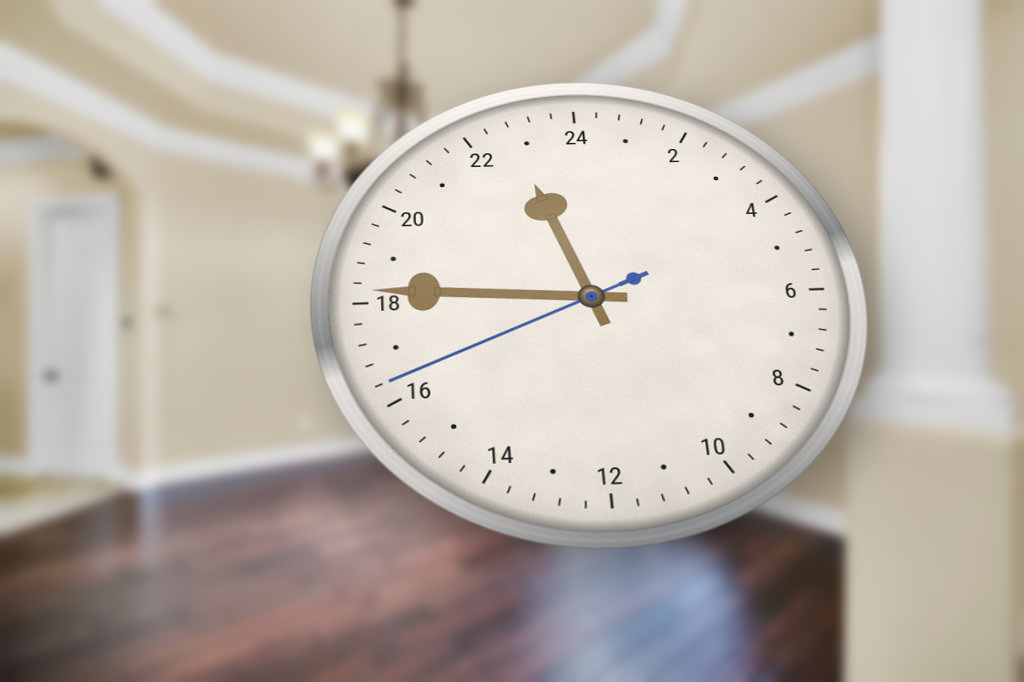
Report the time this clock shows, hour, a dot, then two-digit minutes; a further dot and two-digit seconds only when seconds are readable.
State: 22.45.41
